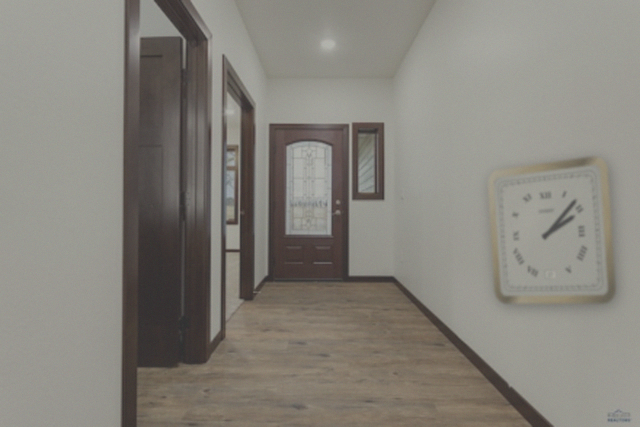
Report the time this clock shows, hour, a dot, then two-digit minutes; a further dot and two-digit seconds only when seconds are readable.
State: 2.08
